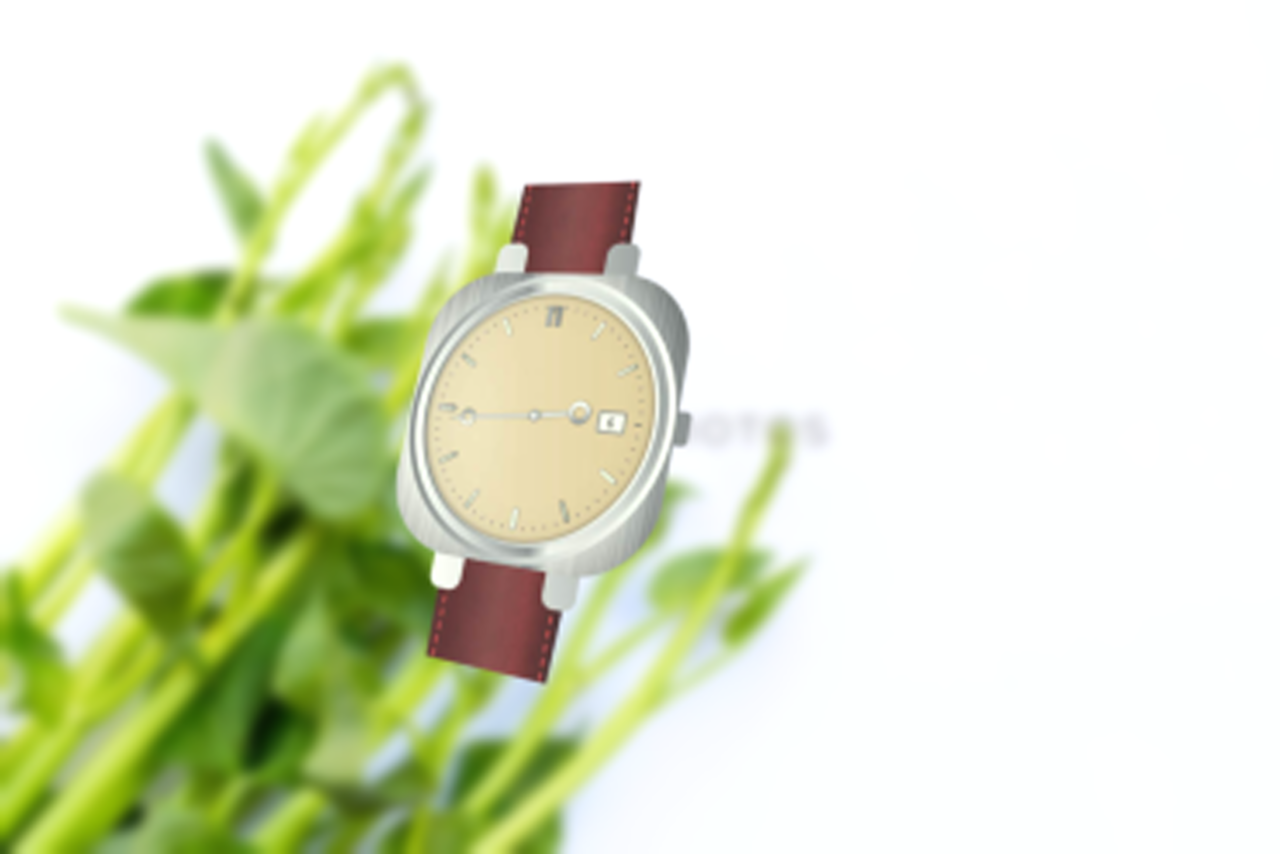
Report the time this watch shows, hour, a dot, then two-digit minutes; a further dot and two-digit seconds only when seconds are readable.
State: 2.44
